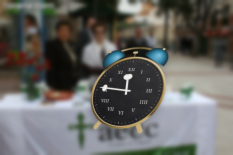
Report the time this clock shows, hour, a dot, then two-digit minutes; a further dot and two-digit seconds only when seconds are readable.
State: 11.46
